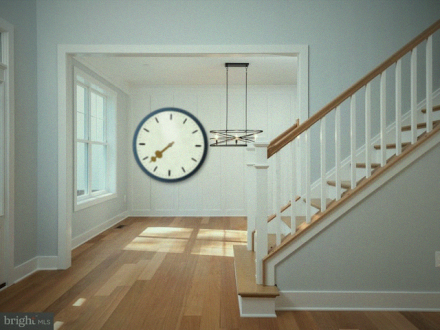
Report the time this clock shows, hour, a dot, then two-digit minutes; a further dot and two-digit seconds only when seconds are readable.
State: 7.38
